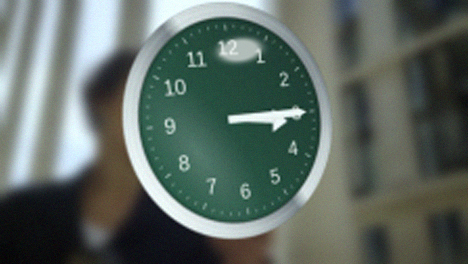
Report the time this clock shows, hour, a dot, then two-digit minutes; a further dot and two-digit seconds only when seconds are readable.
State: 3.15
